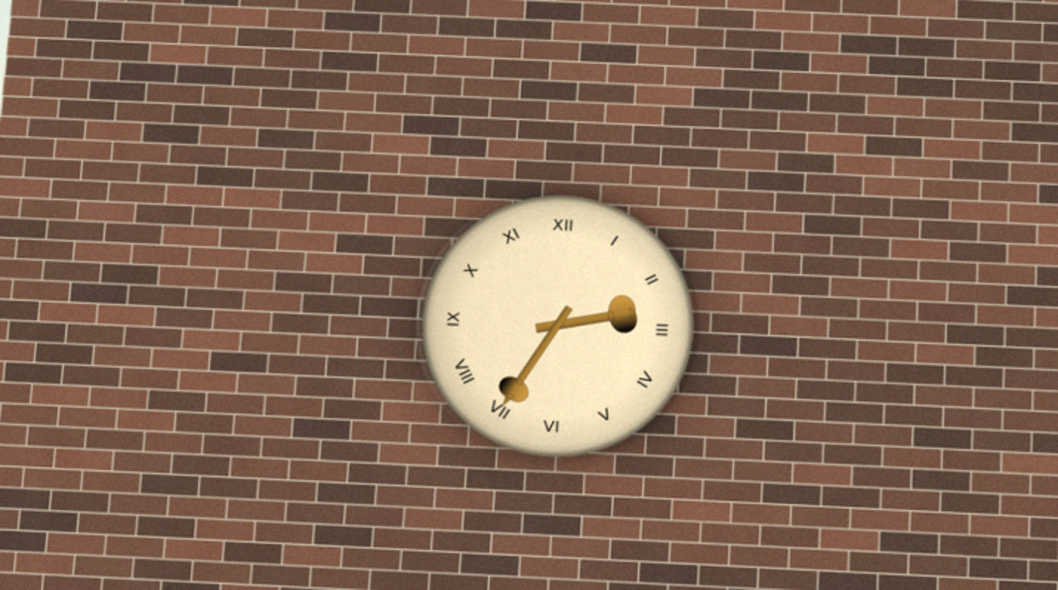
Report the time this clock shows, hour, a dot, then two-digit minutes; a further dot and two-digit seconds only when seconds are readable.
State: 2.35
